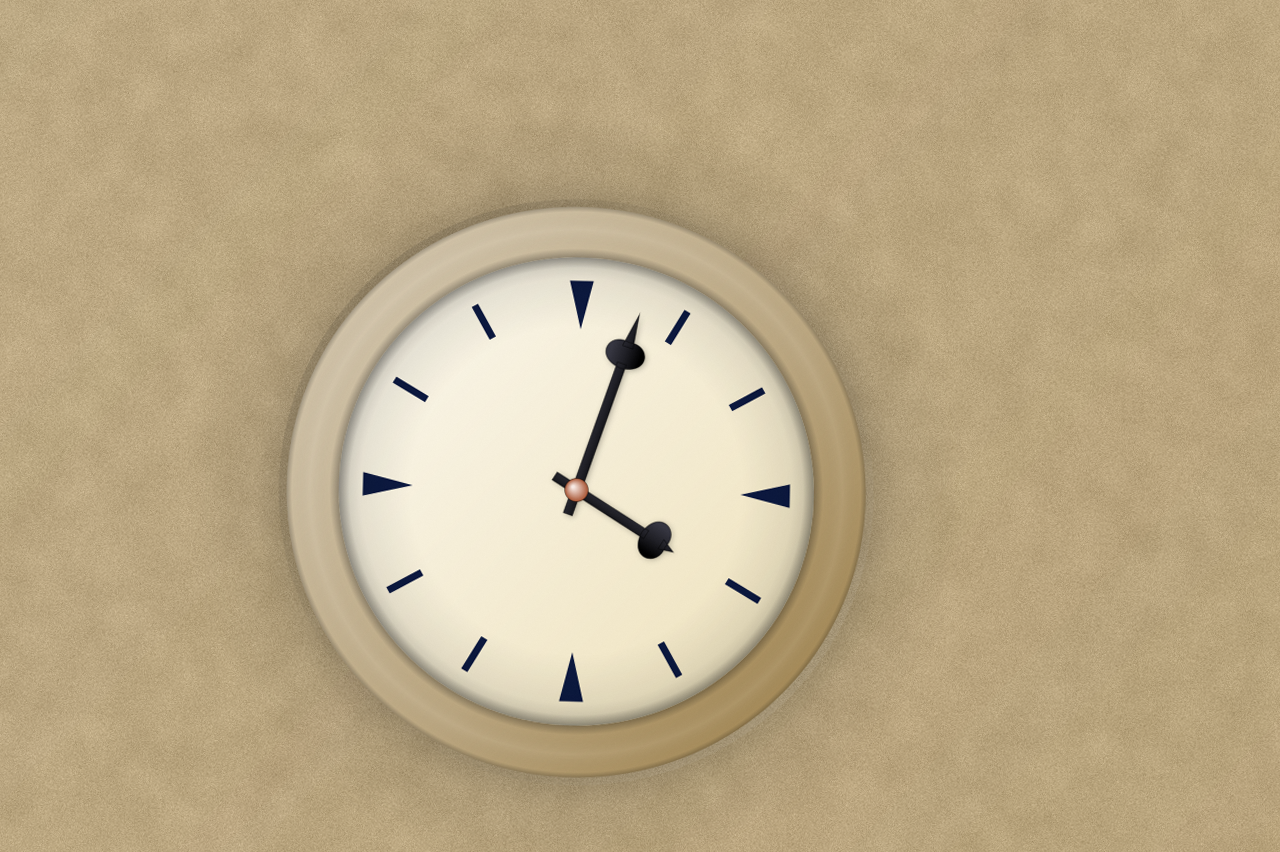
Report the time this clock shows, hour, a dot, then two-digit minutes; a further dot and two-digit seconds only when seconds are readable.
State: 4.03
